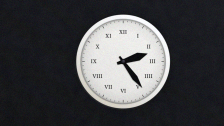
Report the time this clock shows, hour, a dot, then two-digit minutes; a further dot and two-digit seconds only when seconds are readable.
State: 2.24
